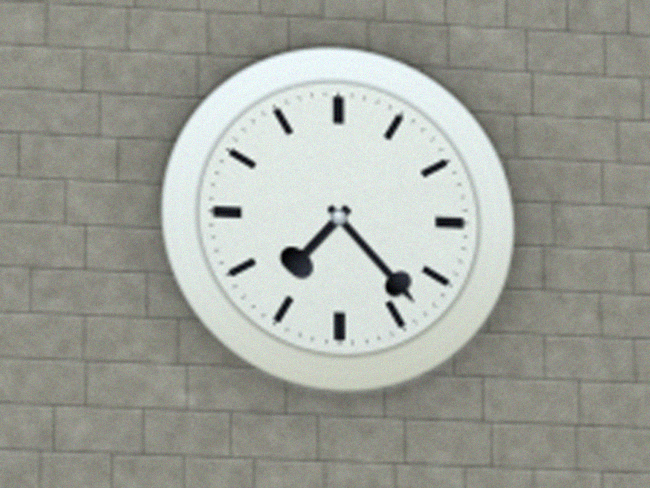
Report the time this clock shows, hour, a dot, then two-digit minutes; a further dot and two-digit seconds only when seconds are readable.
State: 7.23
